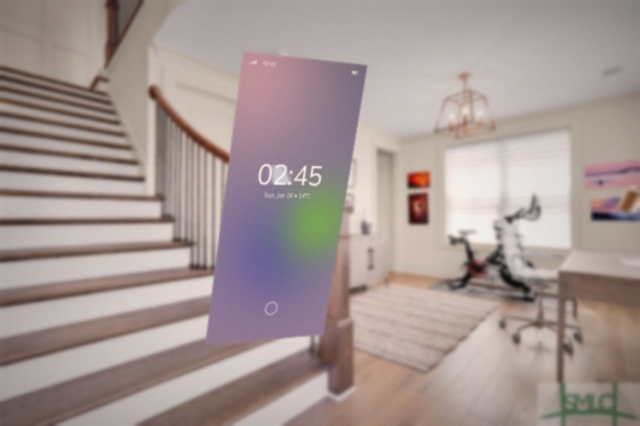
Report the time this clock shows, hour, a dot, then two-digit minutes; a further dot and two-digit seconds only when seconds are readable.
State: 2.45
